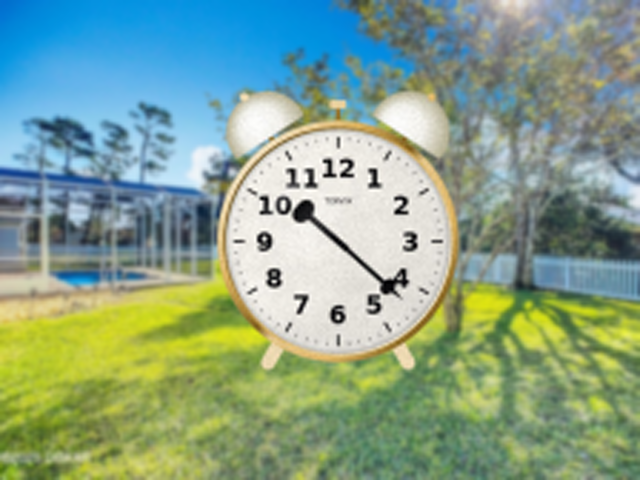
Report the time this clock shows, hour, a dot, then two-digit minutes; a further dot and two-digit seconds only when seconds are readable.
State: 10.22
